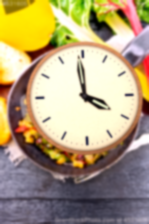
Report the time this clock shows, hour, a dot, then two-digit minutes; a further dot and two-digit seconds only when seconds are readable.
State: 3.59
